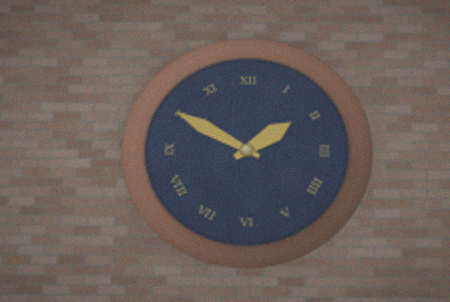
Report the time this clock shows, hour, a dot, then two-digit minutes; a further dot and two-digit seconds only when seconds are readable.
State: 1.50
